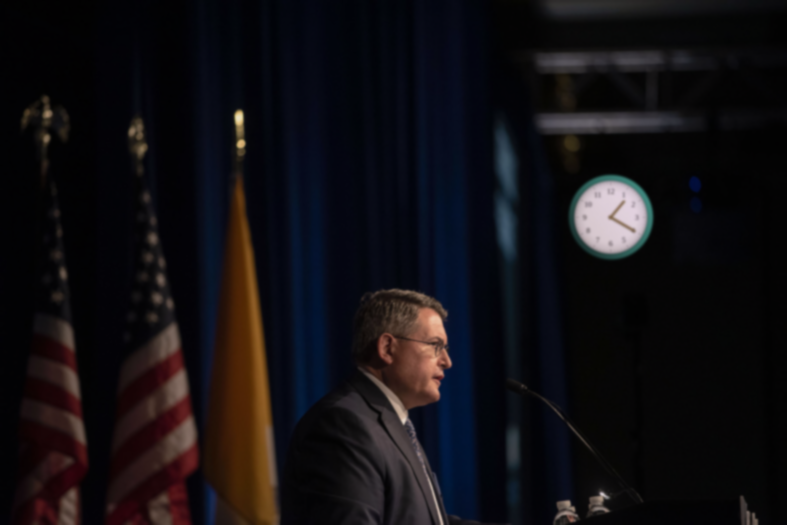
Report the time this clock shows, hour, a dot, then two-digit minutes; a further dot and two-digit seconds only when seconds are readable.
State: 1.20
